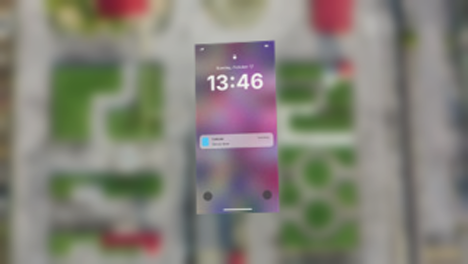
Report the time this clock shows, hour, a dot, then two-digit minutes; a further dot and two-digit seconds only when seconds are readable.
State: 13.46
